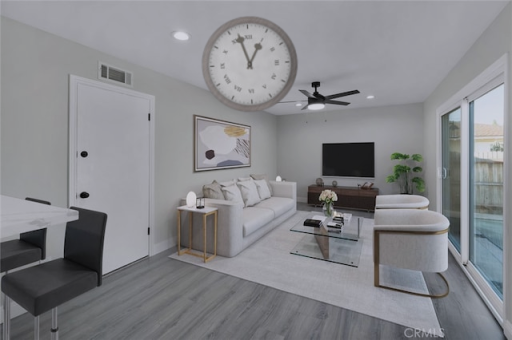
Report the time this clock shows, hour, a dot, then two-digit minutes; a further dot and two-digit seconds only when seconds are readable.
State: 12.57
